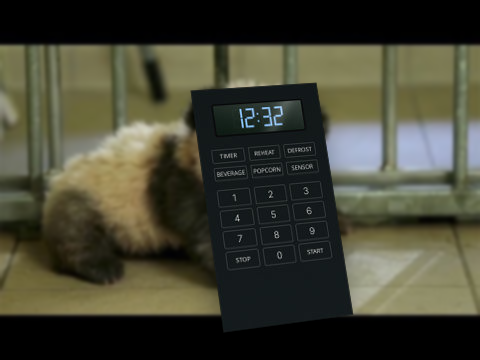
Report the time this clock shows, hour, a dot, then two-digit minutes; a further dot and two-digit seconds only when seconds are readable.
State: 12.32
